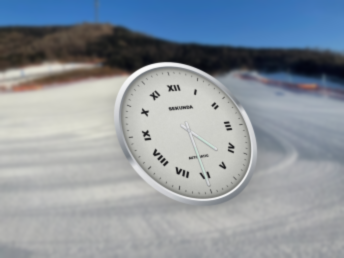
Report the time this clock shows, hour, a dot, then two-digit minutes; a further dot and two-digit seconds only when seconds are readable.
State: 4.30
